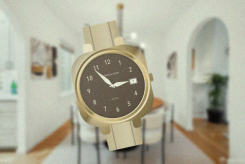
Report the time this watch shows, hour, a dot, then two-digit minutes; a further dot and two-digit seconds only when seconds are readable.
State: 2.54
